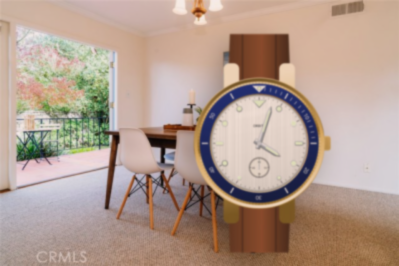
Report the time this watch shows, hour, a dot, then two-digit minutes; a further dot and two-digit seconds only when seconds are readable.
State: 4.03
